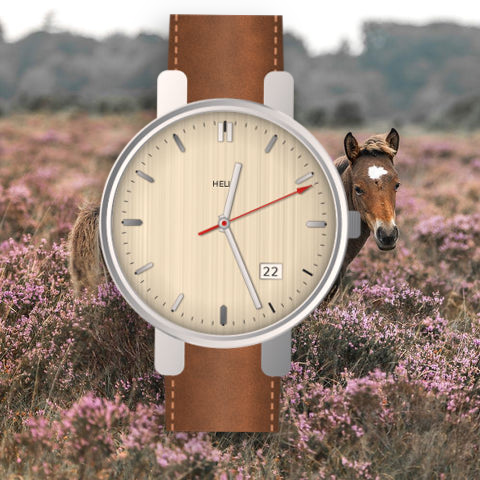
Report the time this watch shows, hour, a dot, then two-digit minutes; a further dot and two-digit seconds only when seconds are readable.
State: 12.26.11
